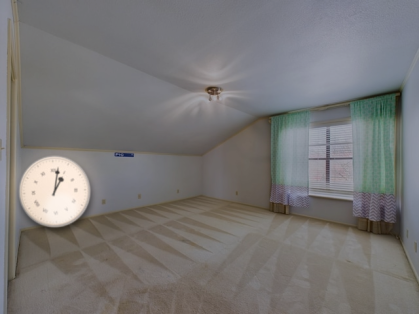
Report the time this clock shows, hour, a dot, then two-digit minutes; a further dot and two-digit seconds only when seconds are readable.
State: 1.02
